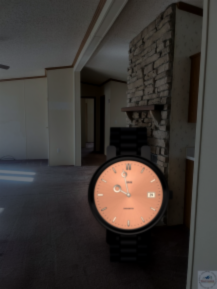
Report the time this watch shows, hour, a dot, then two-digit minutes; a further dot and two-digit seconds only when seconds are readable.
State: 9.58
